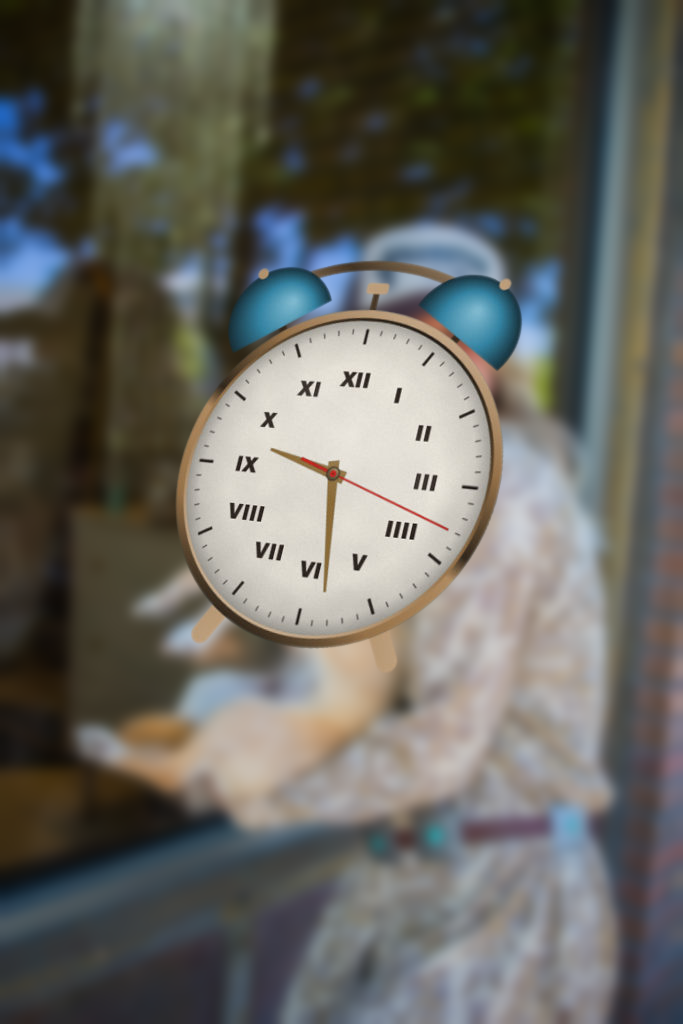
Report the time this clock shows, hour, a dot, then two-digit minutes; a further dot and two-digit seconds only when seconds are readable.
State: 9.28.18
